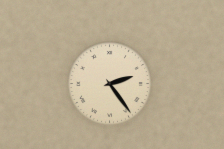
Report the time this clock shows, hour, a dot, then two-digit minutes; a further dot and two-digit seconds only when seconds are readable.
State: 2.24
